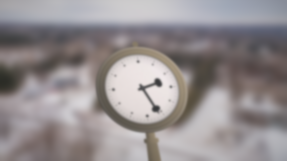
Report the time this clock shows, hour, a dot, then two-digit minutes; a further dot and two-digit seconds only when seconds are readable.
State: 2.26
